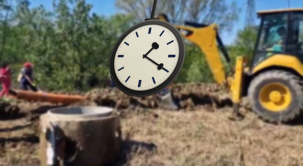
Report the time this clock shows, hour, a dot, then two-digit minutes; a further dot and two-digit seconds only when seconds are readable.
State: 1.20
